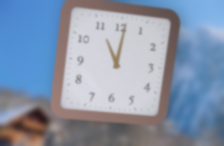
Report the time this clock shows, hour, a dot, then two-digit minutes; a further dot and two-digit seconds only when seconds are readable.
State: 11.01
